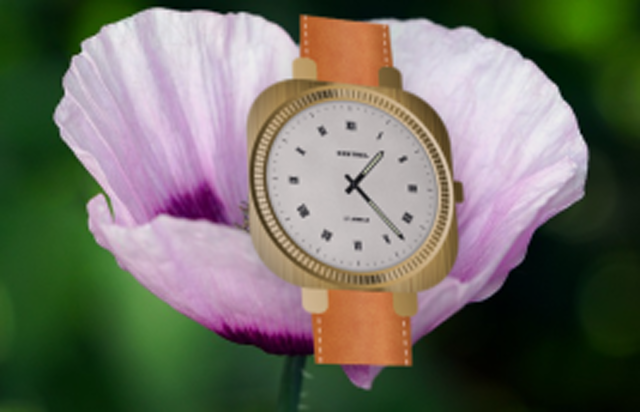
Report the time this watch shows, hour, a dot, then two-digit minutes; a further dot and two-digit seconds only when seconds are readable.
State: 1.23
